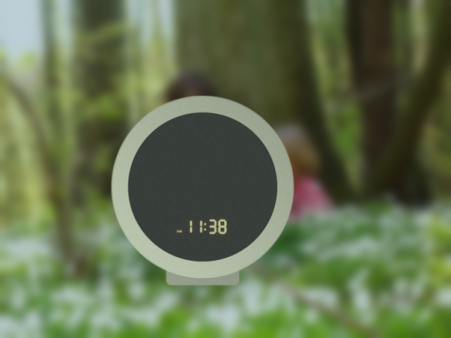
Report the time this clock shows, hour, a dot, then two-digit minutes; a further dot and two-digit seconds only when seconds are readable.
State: 11.38
